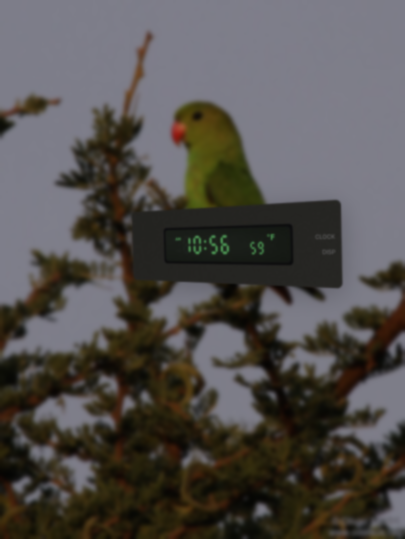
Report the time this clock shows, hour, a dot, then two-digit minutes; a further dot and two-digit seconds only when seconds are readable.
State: 10.56
